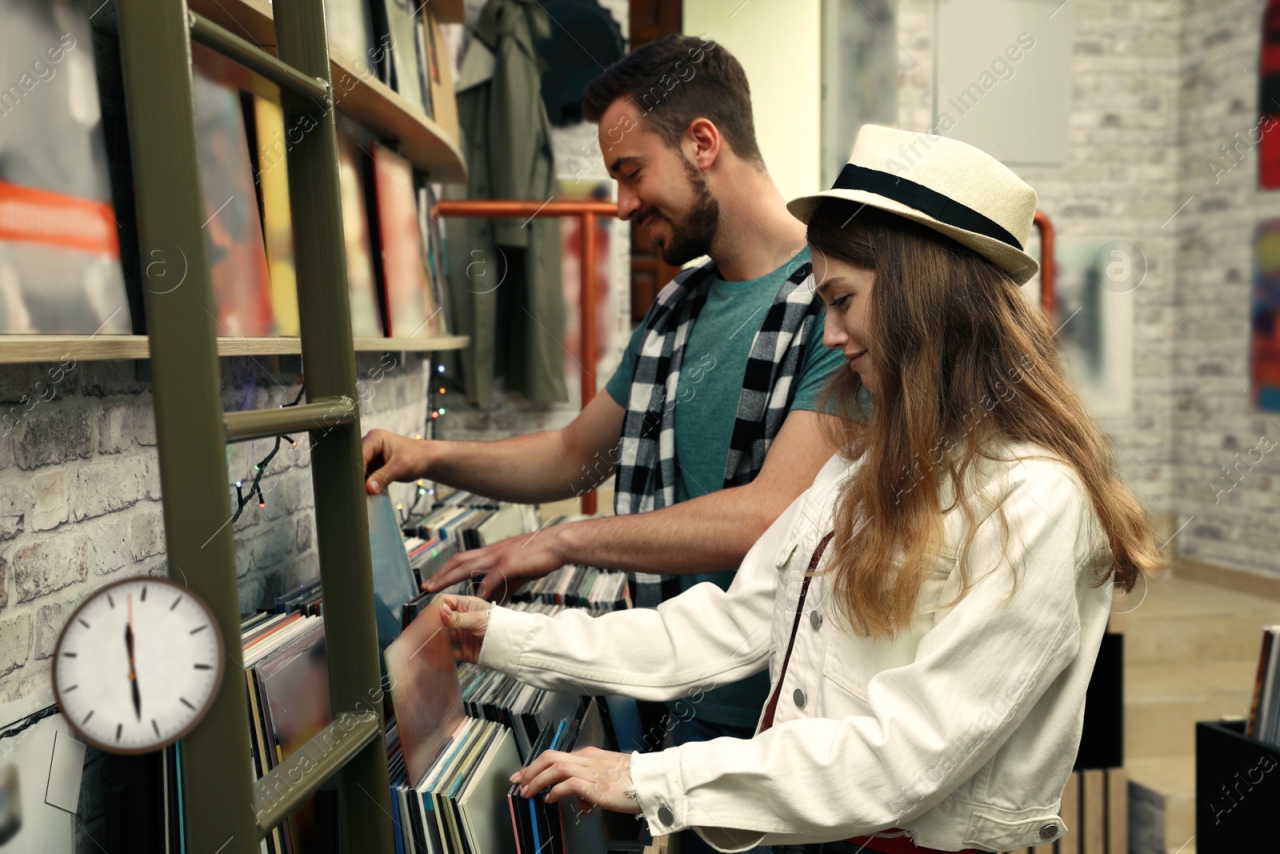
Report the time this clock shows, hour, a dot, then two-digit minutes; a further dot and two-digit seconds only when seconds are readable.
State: 11.26.58
